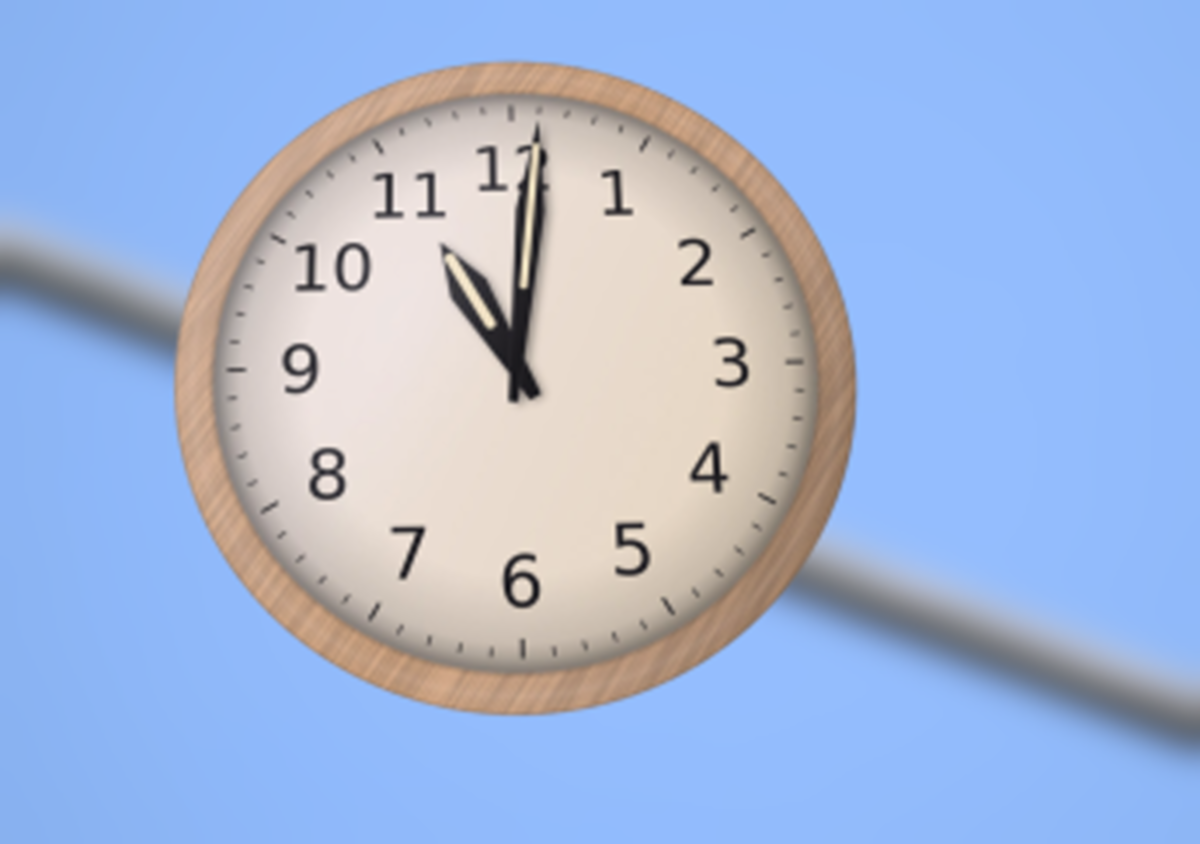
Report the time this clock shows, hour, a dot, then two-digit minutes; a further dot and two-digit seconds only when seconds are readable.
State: 11.01
